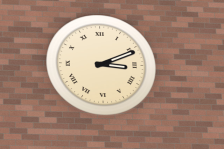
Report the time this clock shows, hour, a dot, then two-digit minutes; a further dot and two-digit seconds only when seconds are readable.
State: 3.11
